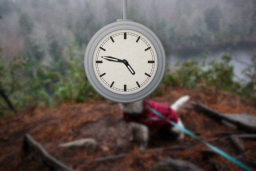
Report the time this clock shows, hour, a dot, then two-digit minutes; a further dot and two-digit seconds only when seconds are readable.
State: 4.47
